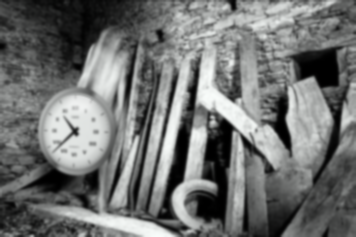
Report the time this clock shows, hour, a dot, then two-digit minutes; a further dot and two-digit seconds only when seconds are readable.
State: 10.38
